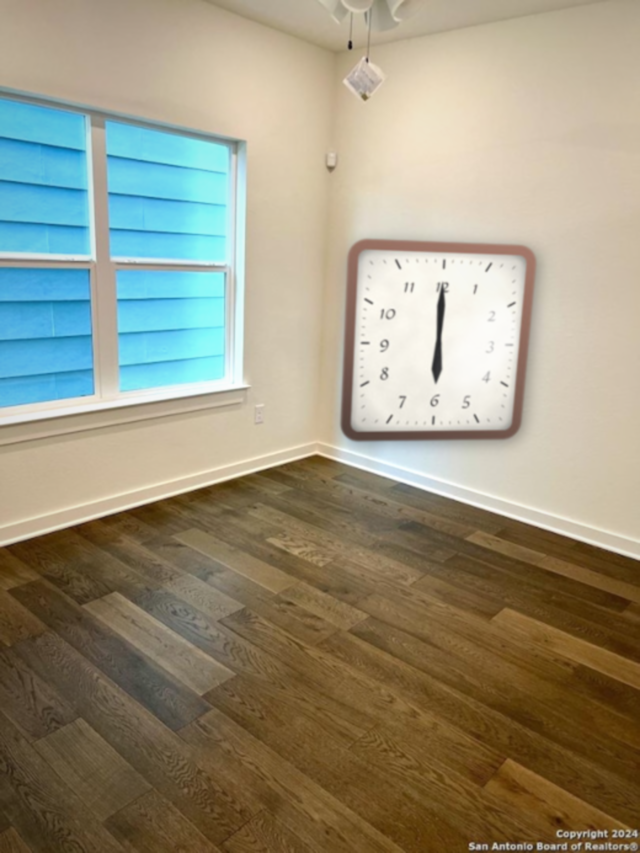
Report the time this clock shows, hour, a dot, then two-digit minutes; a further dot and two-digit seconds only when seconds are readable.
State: 6.00
